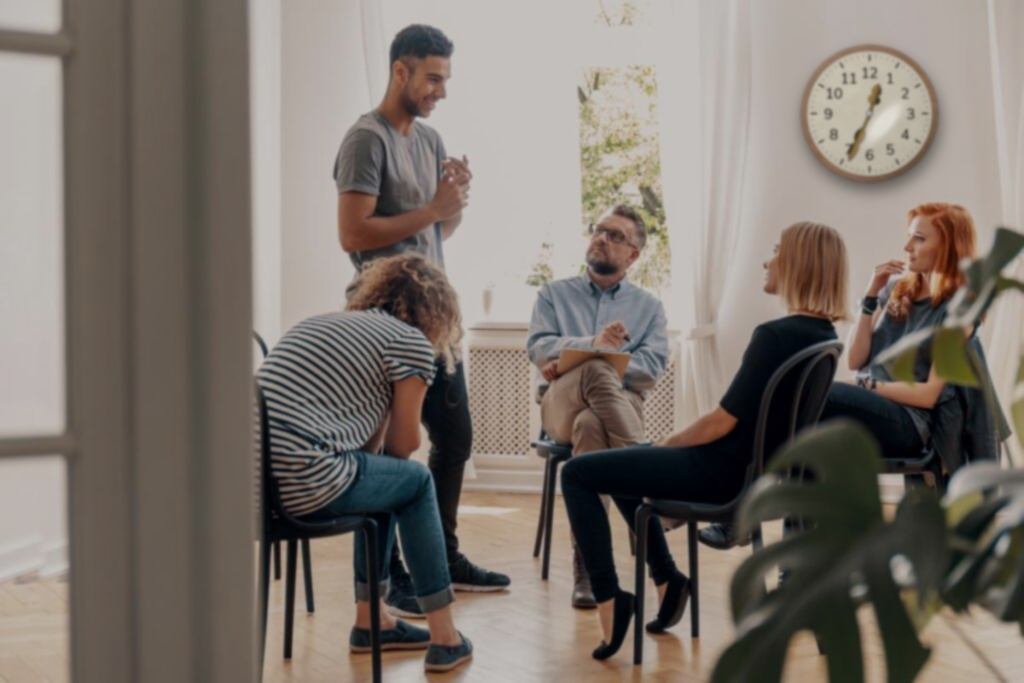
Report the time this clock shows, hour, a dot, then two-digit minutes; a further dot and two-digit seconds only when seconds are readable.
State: 12.34
